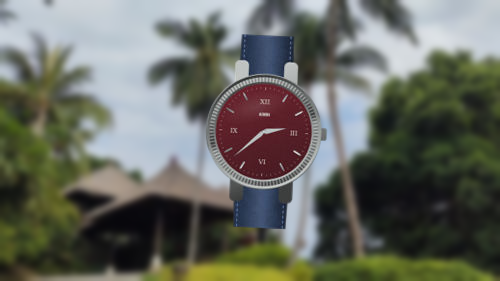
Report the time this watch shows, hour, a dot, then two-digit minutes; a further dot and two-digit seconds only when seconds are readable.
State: 2.38
